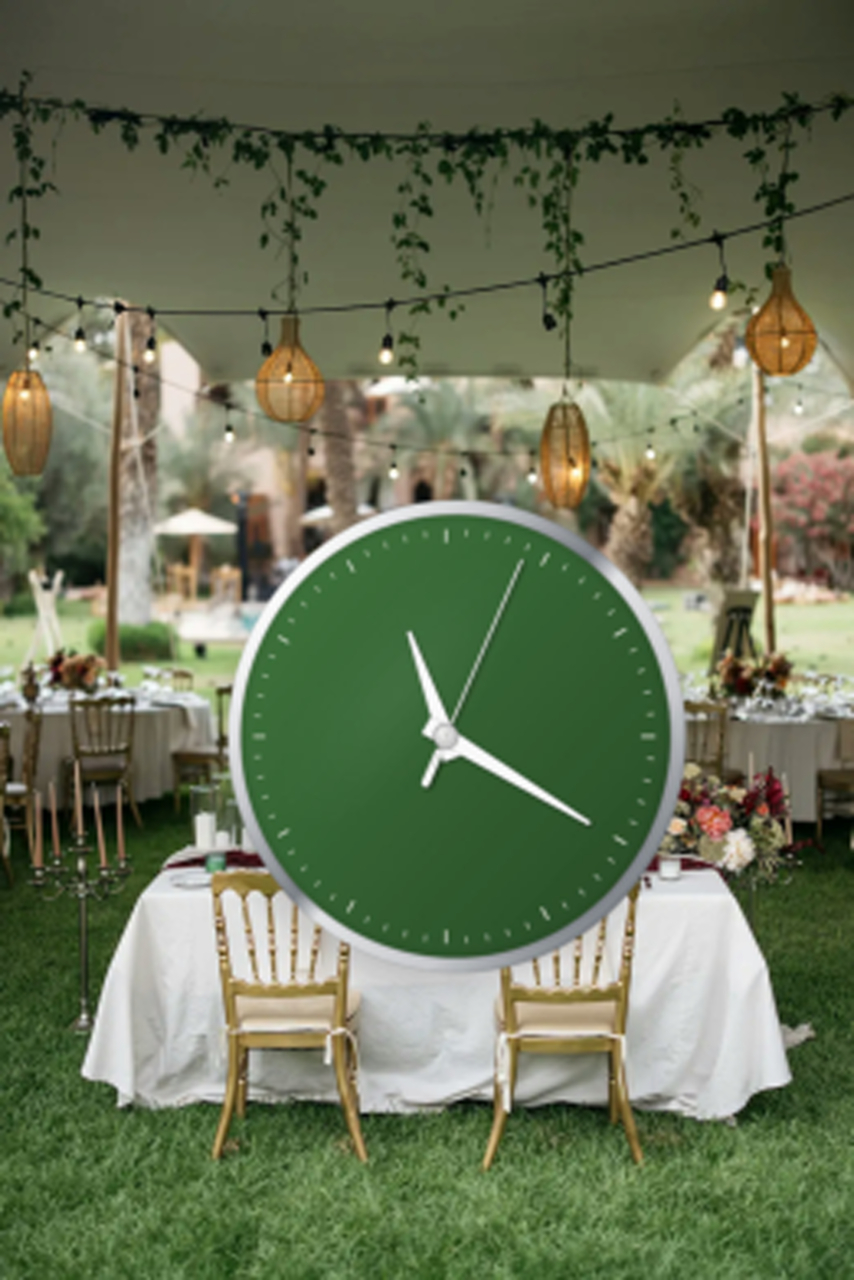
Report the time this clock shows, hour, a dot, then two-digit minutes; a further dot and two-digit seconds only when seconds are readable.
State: 11.20.04
